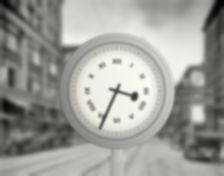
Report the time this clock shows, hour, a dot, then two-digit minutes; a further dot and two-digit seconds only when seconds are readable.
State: 3.34
